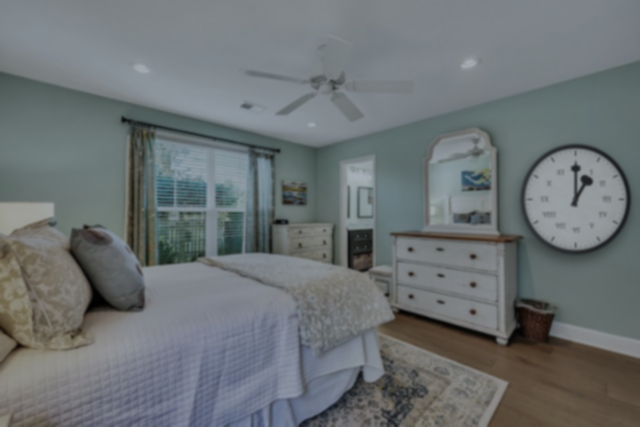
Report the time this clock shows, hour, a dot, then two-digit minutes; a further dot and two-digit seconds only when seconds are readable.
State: 1.00
